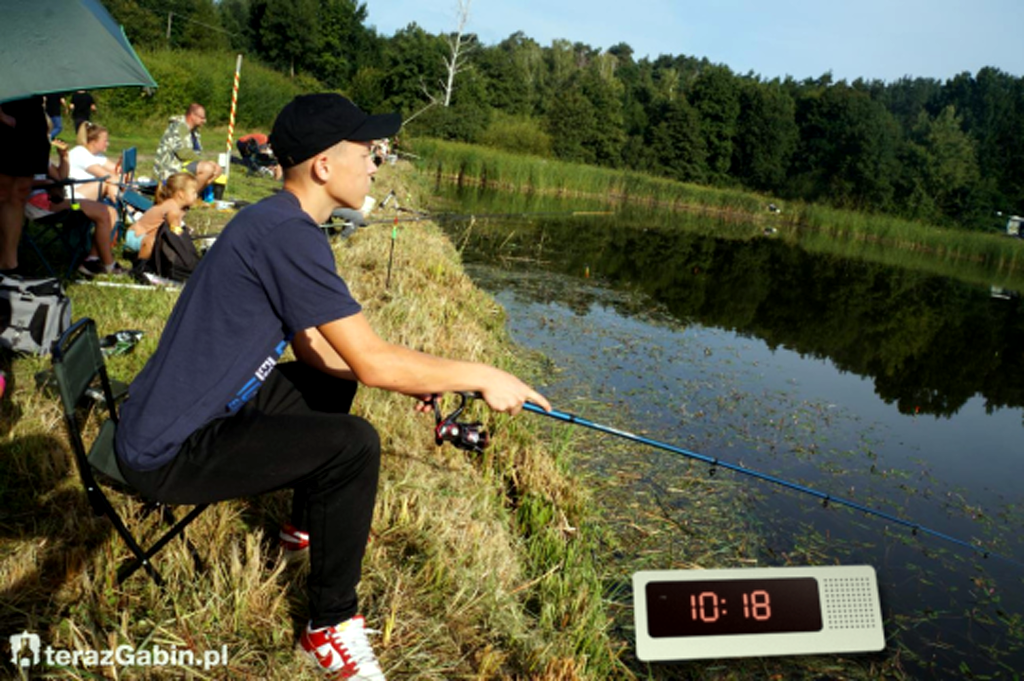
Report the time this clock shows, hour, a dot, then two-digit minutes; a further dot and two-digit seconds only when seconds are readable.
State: 10.18
